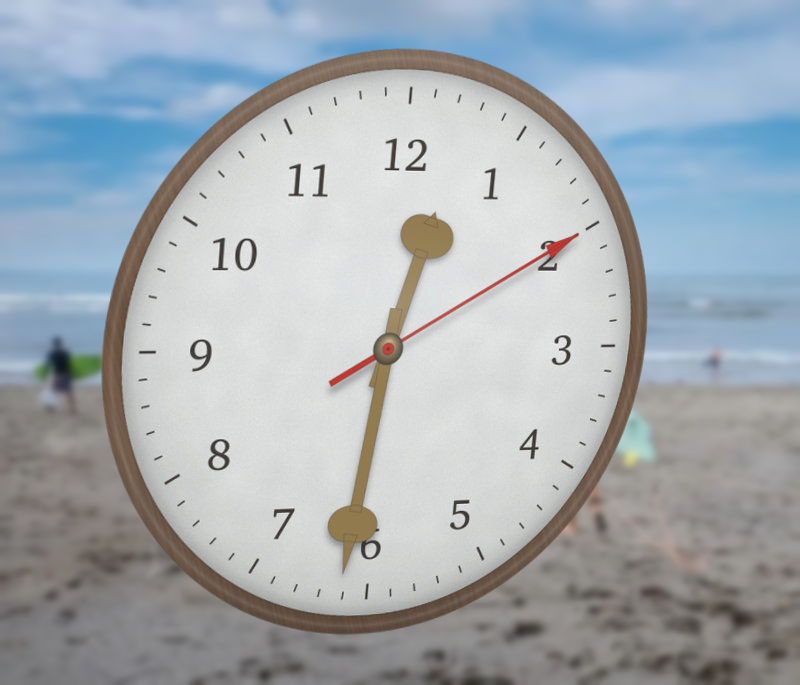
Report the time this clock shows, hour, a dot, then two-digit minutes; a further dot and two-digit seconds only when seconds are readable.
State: 12.31.10
